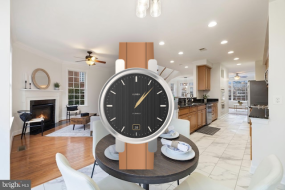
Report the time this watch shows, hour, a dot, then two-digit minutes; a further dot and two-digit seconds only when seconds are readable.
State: 1.07
